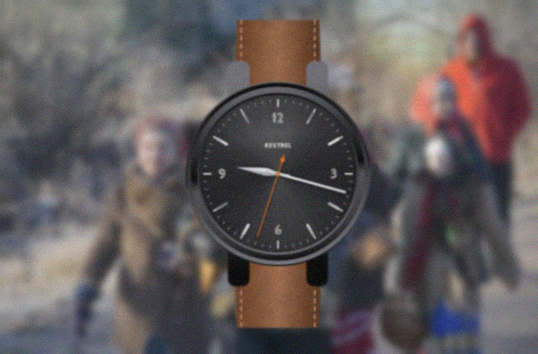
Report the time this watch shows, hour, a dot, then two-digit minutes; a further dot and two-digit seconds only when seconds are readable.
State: 9.17.33
